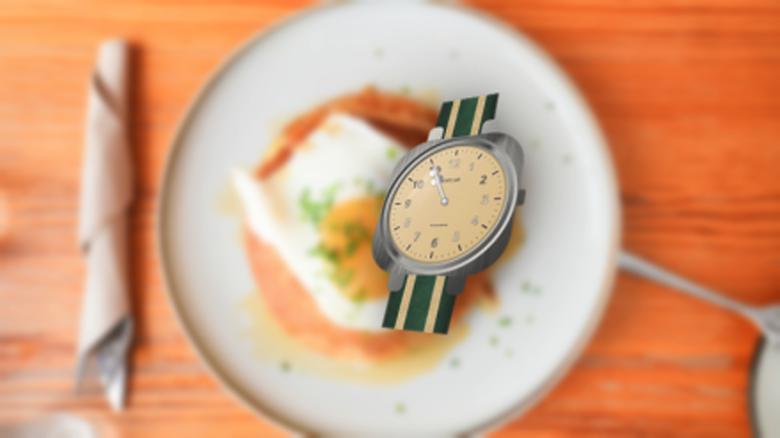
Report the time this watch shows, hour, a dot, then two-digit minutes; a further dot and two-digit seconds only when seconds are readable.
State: 10.55
